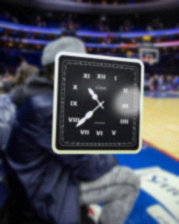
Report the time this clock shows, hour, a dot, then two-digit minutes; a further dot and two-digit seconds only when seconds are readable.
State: 10.38
